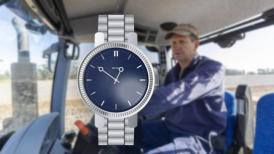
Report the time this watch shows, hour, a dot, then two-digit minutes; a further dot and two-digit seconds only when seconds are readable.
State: 12.51
